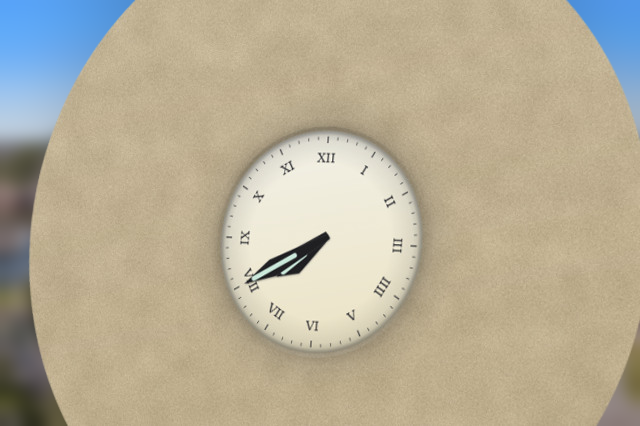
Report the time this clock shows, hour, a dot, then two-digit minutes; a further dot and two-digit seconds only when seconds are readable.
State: 7.40
